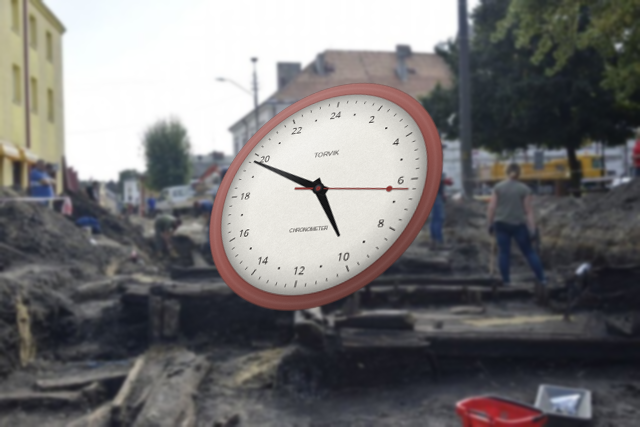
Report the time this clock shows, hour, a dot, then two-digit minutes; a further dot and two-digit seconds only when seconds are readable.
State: 9.49.16
